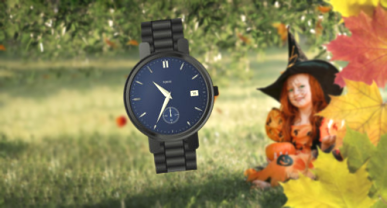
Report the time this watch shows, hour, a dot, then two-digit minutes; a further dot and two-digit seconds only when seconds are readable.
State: 10.35
